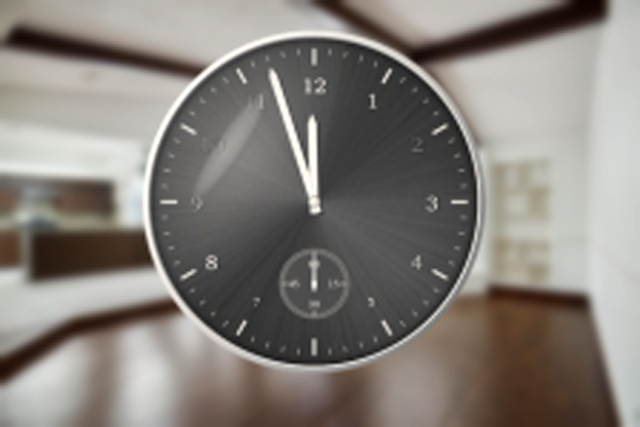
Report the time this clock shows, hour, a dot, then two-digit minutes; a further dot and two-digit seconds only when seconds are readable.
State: 11.57
